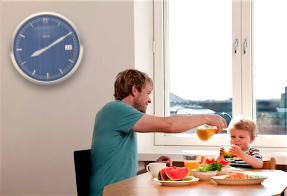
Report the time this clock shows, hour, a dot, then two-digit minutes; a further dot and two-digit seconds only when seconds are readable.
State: 8.10
